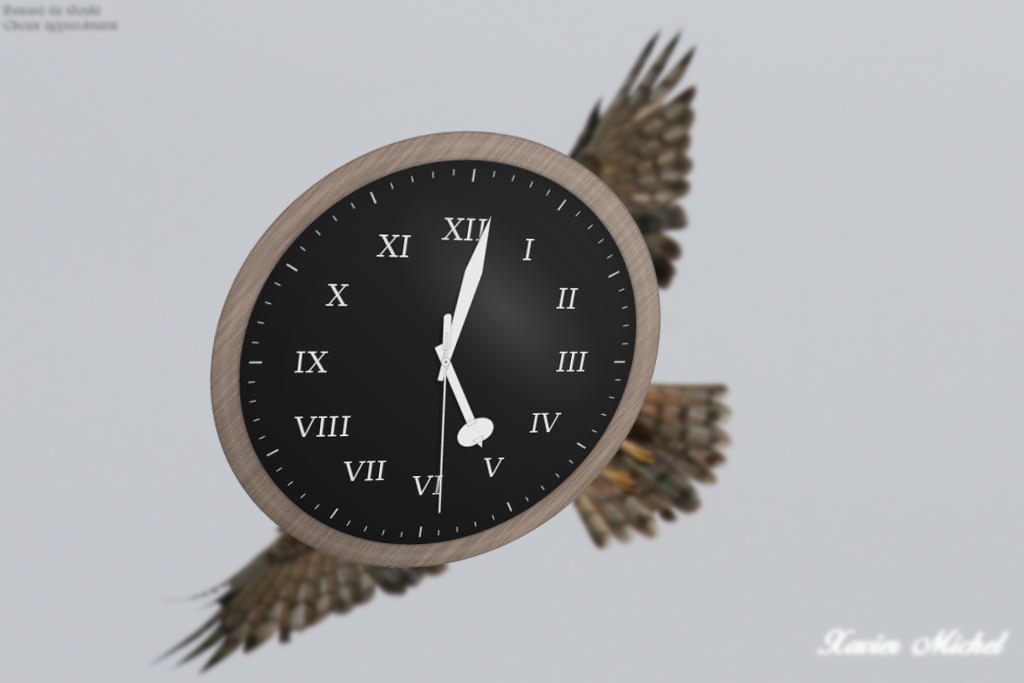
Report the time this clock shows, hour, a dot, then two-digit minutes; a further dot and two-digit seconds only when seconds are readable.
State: 5.01.29
